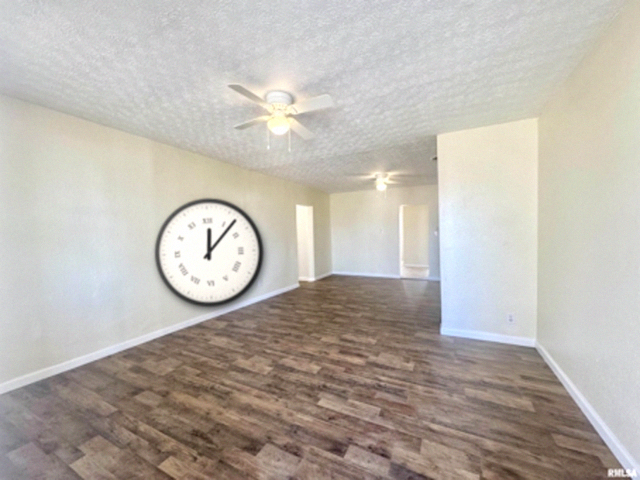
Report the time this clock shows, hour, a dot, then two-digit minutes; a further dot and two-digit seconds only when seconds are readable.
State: 12.07
